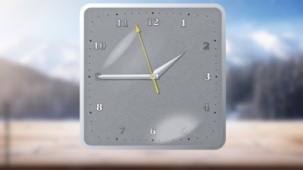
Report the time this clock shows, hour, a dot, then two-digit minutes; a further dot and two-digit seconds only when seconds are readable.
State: 1.44.57
